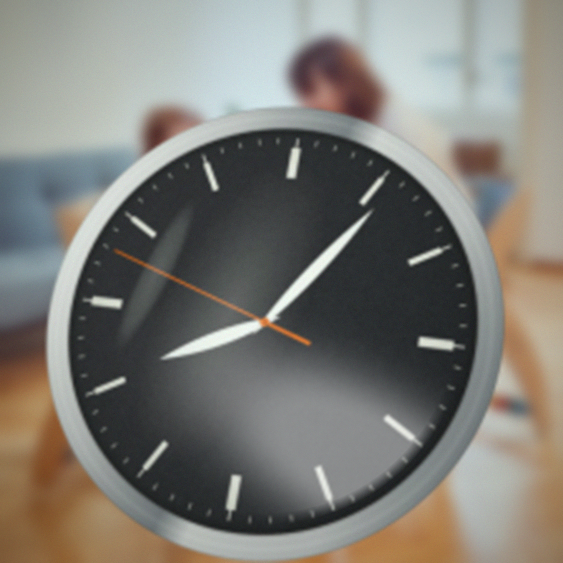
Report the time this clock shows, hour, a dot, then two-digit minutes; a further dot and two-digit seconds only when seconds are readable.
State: 8.05.48
